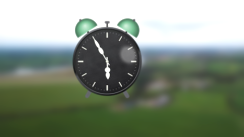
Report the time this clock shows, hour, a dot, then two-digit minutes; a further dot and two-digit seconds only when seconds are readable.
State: 5.55
